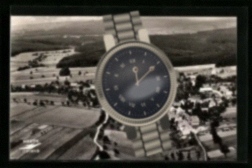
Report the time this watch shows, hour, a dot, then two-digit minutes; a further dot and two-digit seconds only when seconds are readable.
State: 12.10
